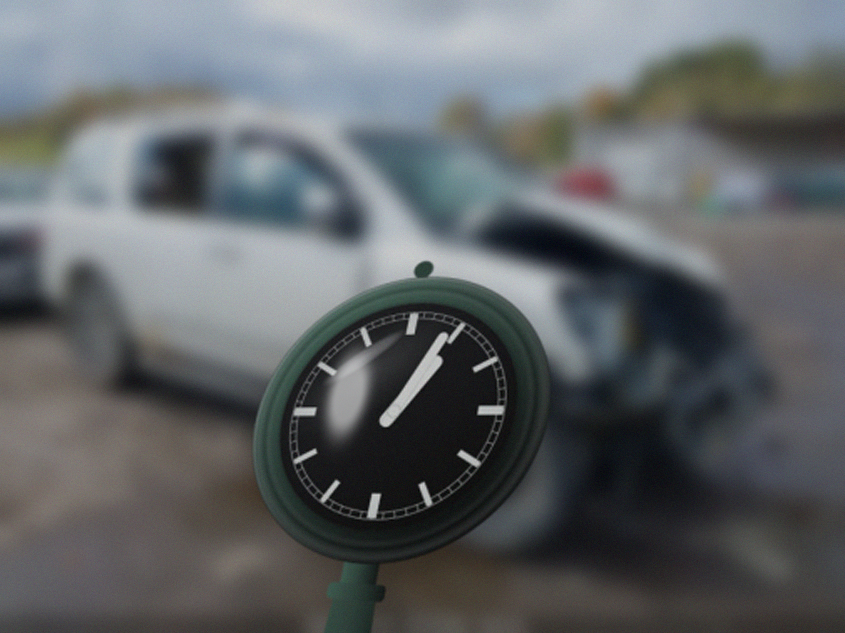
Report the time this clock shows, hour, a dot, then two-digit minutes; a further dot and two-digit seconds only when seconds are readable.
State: 1.04
